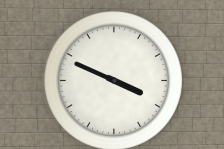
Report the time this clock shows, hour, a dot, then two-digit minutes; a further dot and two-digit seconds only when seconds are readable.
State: 3.49
